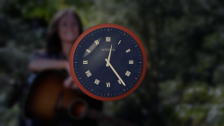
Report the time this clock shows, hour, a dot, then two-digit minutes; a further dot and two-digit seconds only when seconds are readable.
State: 12.24
